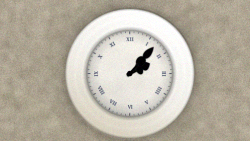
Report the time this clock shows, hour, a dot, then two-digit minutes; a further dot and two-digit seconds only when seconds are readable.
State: 2.07
